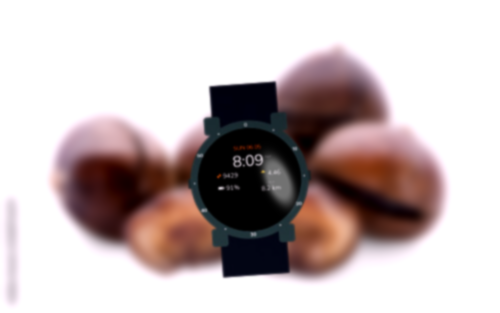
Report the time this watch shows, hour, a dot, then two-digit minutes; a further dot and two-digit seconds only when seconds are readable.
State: 8.09
